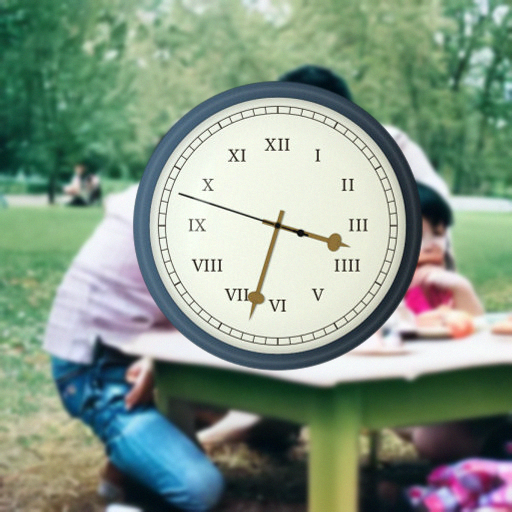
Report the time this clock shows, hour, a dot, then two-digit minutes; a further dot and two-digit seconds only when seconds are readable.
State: 3.32.48
